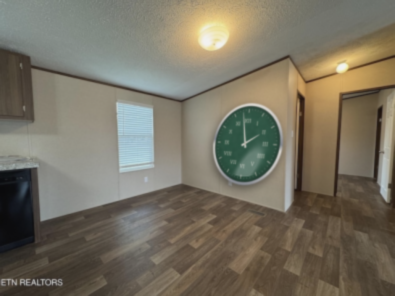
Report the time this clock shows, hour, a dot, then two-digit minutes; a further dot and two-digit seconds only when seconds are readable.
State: 1.58
